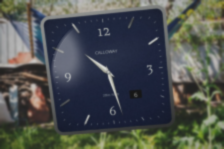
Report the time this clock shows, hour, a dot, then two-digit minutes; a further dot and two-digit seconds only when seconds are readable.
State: 10.28
